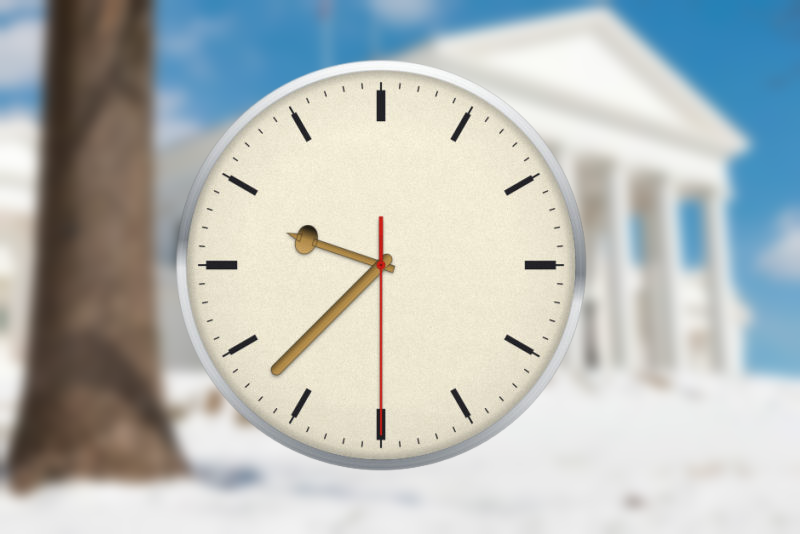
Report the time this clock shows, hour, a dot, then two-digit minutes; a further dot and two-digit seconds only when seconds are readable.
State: 9.37.30
